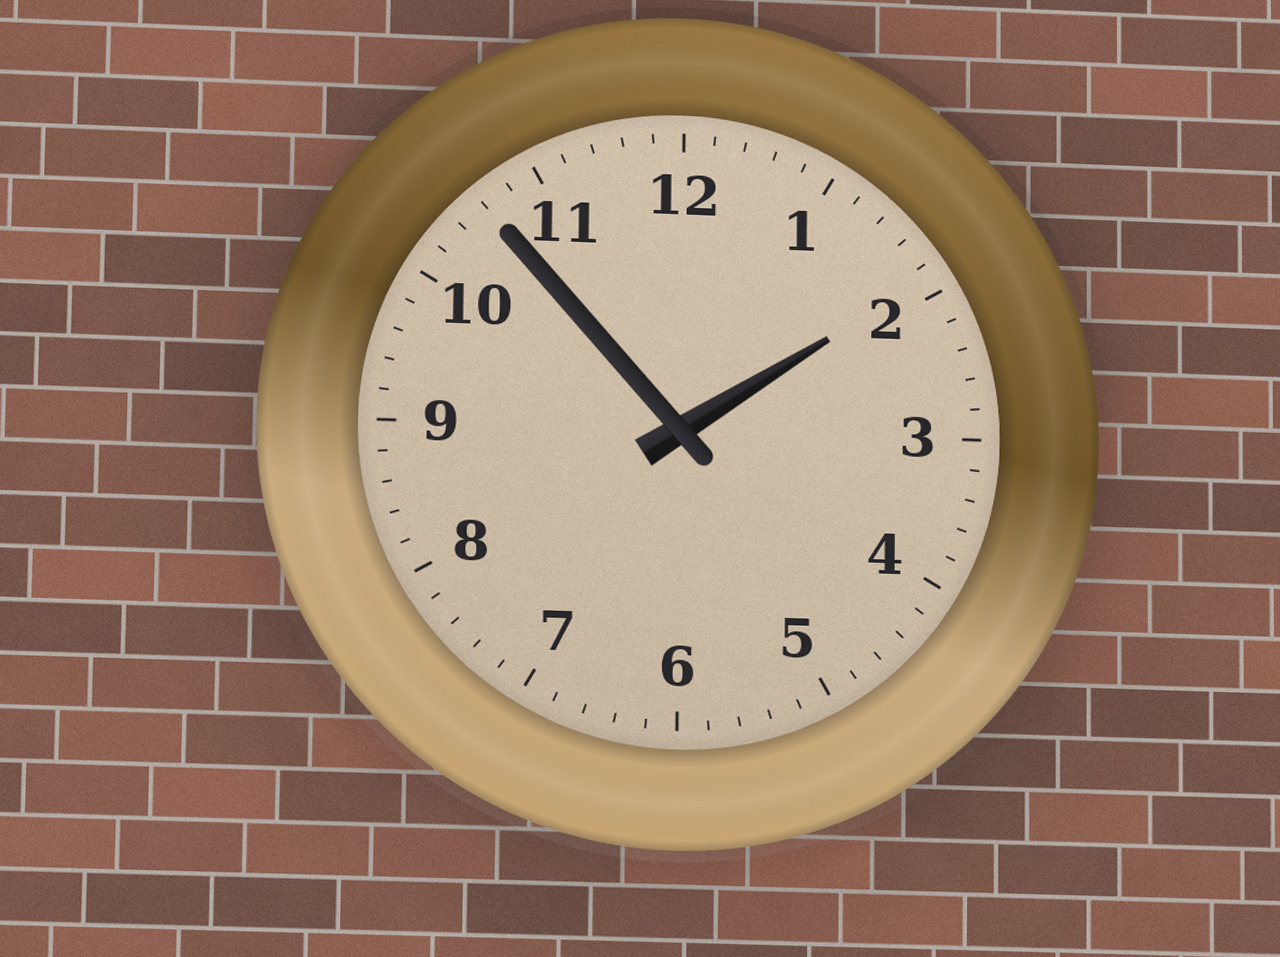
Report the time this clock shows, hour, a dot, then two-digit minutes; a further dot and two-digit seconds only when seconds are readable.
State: 1.53
